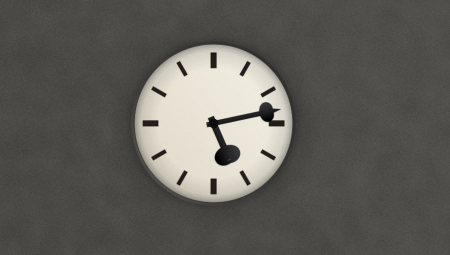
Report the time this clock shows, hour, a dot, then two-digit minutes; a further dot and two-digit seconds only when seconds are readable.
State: 5.13
